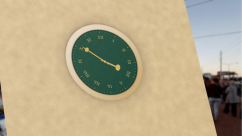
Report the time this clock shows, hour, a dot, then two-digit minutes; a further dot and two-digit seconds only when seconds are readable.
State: 3.51
